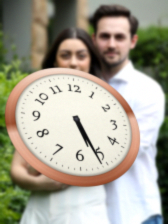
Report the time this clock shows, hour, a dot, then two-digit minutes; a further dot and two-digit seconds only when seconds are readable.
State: 5.26
